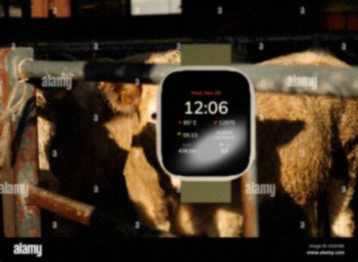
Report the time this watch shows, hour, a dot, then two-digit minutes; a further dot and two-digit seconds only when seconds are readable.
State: 12.06
